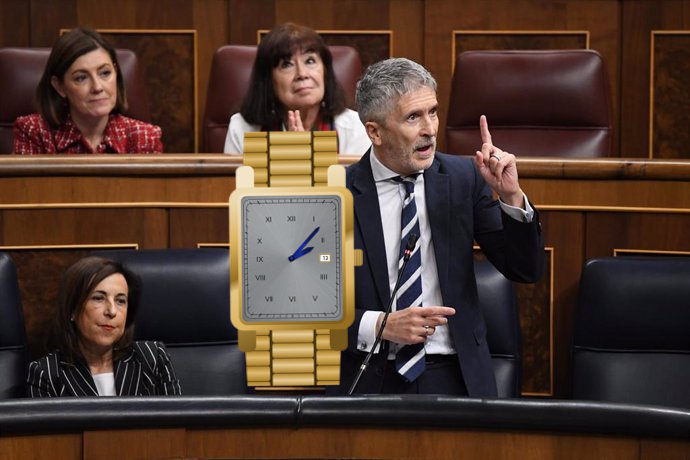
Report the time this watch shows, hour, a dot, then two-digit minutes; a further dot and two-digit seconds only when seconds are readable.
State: 2.07
